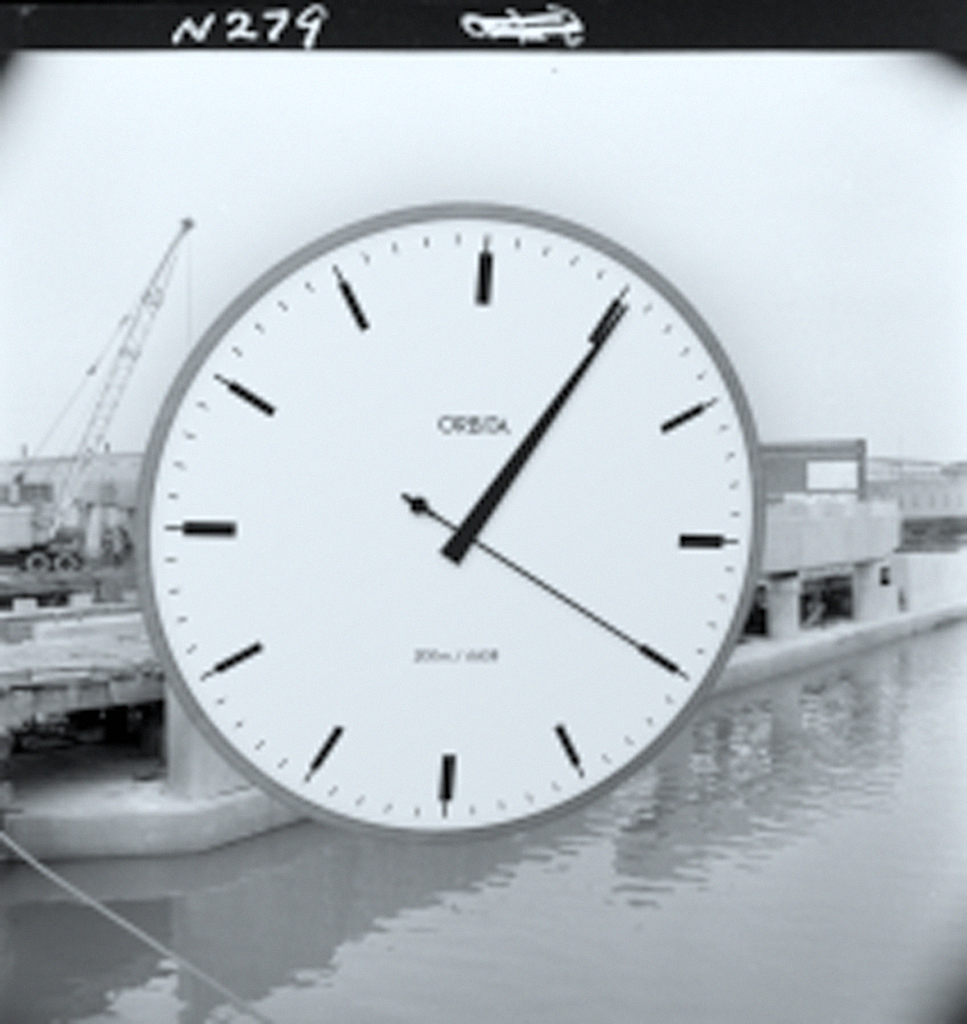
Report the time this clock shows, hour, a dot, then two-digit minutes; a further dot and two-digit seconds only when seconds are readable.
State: 1.05.20
